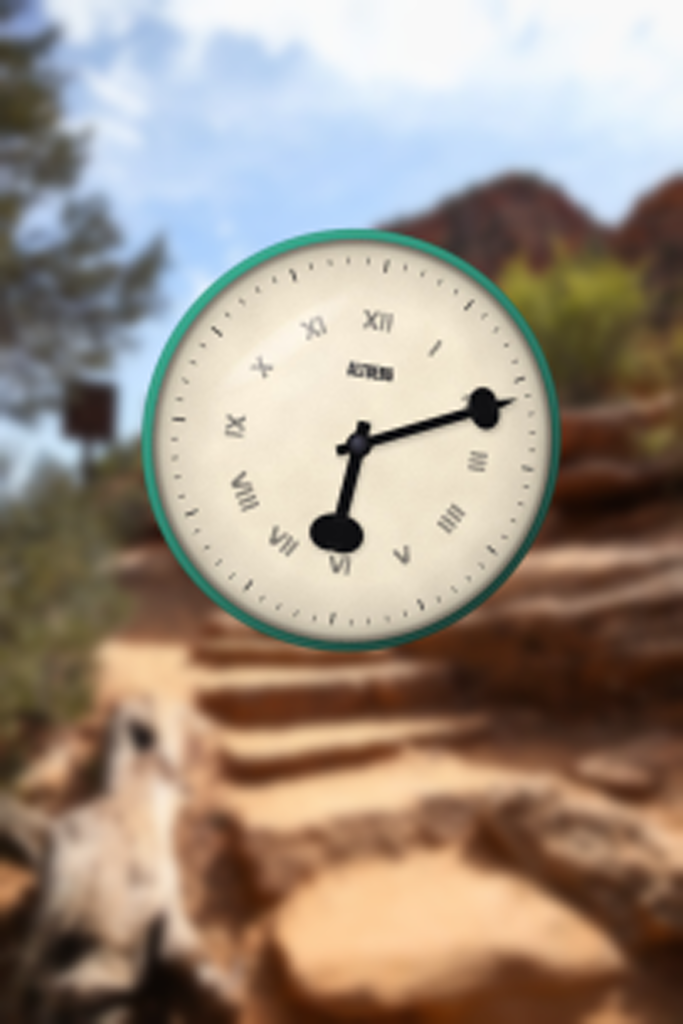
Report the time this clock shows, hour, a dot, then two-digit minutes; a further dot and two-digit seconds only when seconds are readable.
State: 6.11
